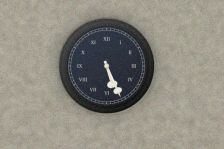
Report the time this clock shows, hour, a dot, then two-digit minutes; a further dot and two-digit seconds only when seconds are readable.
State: 5.26
